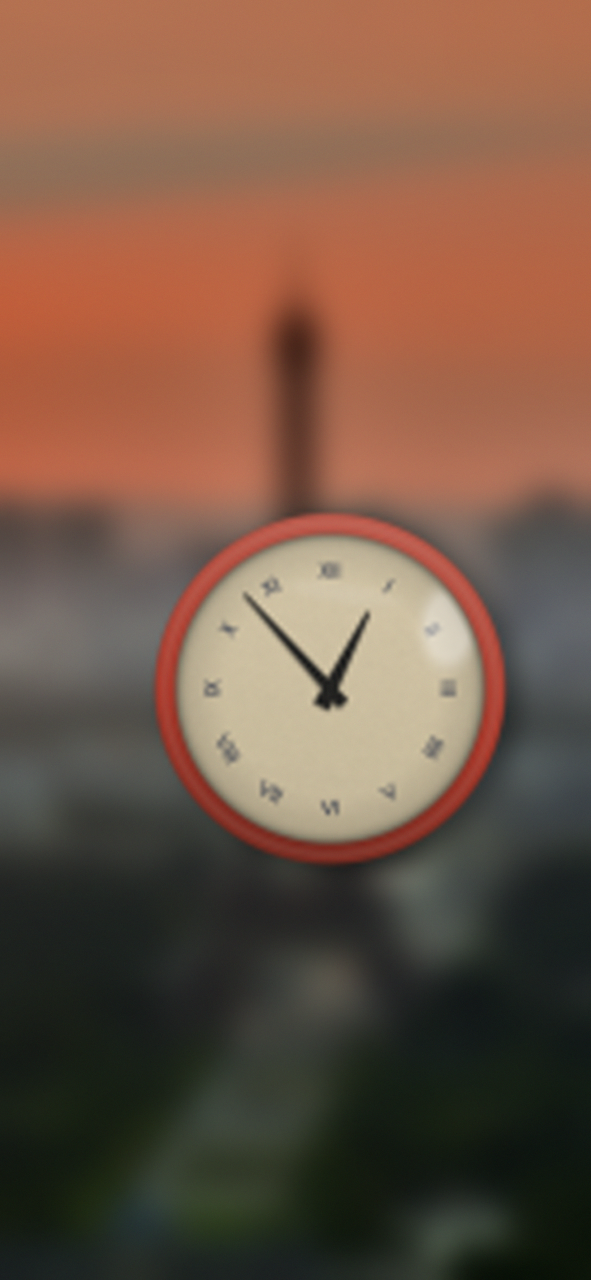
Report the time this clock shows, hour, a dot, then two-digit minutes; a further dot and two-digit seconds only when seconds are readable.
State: 12.53
